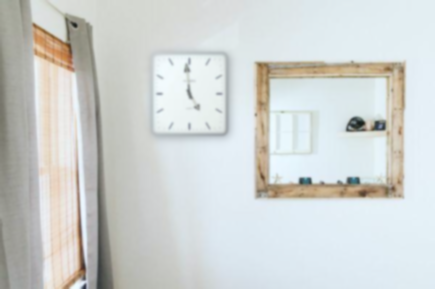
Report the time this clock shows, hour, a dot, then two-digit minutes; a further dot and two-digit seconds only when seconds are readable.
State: 4.59
